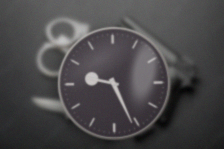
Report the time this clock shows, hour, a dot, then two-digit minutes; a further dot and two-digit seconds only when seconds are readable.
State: 9.26
